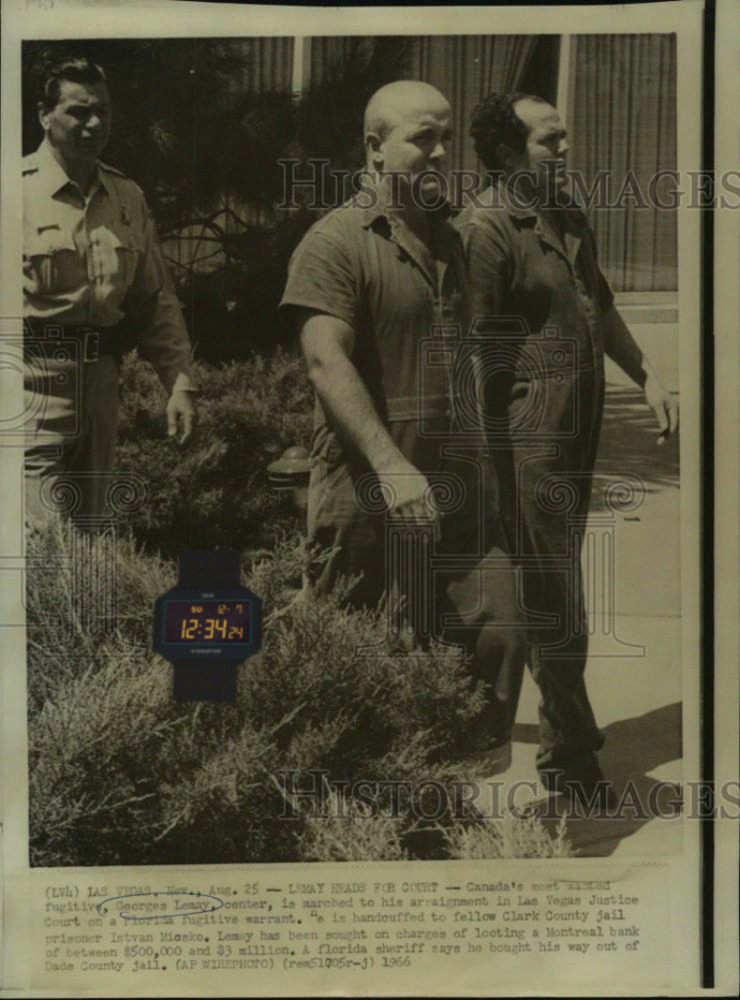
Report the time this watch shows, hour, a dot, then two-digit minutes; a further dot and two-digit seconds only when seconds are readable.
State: 12.34.24
